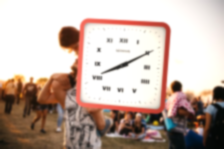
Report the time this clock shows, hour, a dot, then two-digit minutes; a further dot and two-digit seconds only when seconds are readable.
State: 8.10
